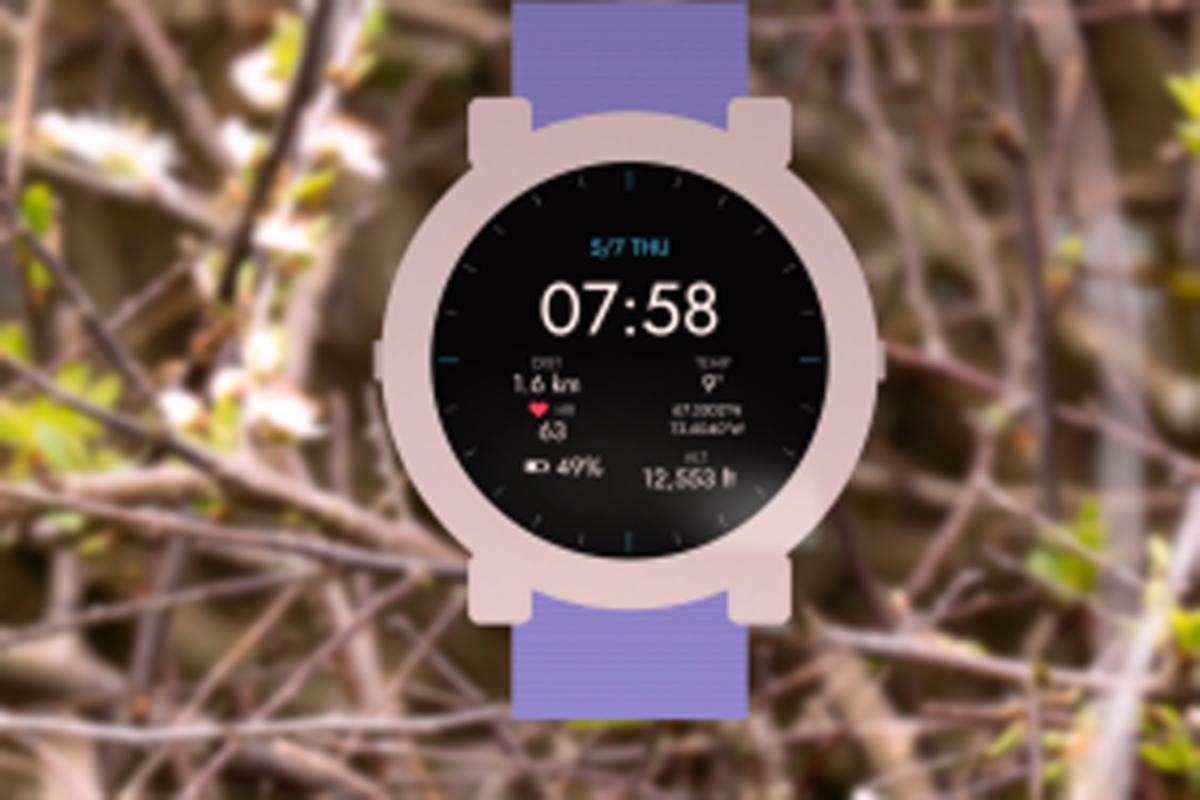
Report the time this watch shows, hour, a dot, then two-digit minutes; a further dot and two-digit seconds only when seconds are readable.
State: 7.58
